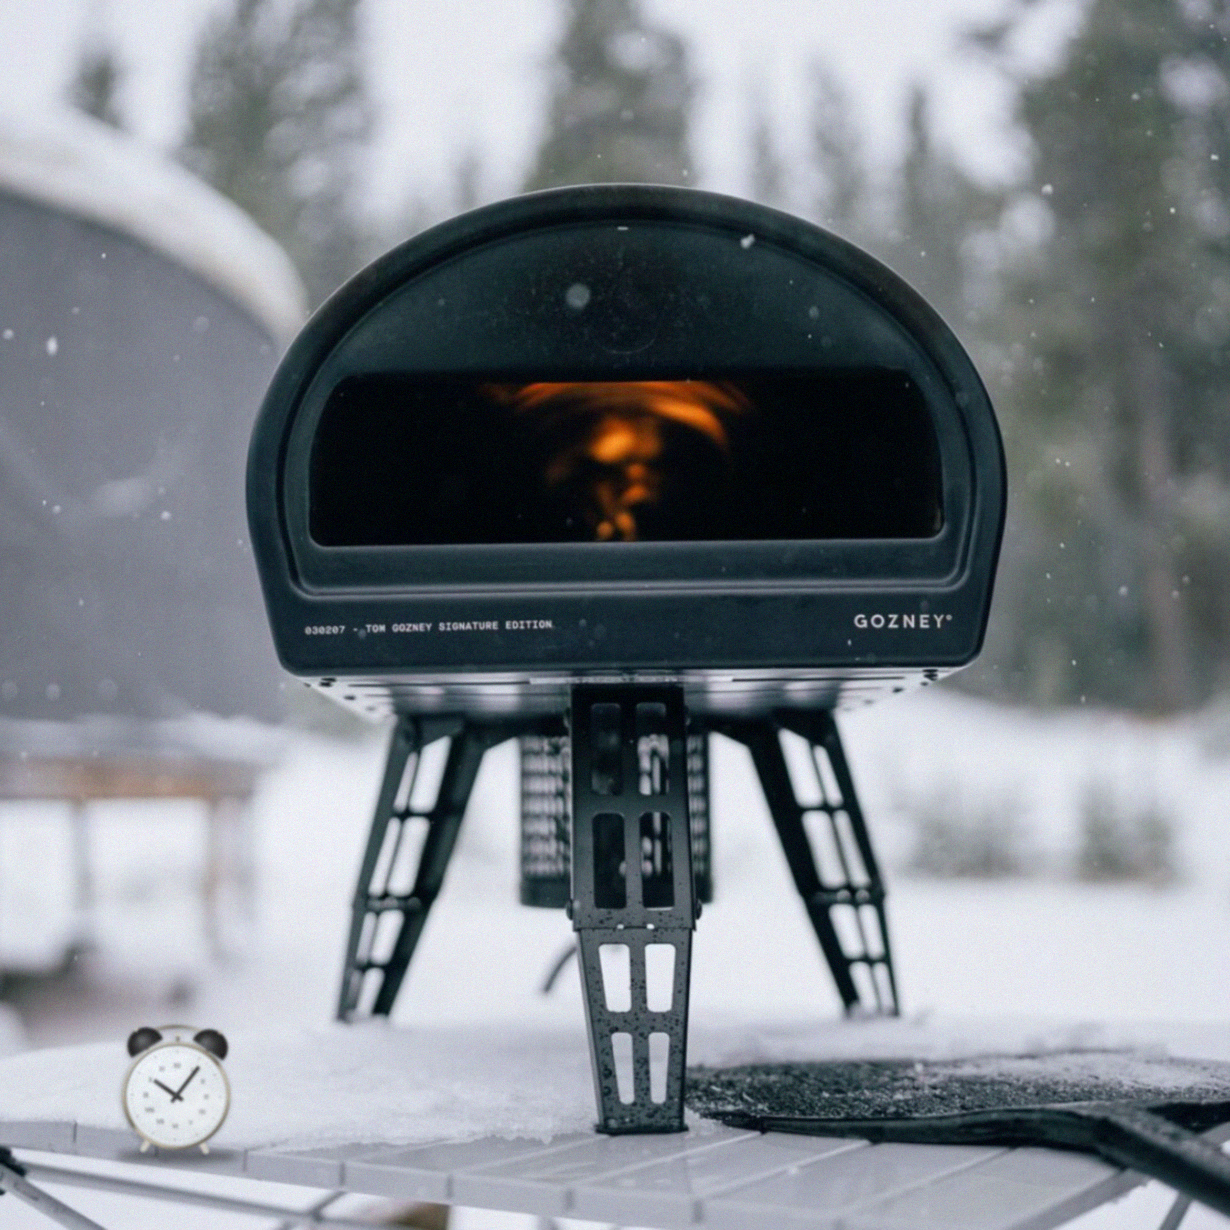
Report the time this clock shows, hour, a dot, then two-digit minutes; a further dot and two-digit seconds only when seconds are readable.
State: 10.06
